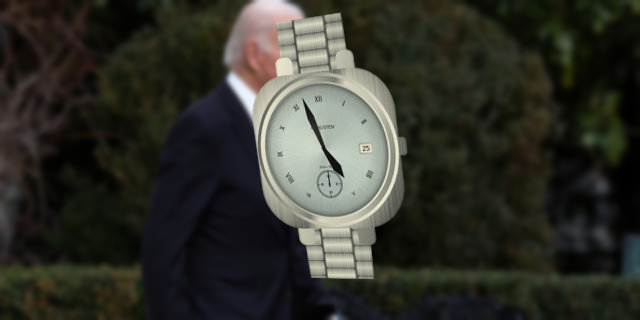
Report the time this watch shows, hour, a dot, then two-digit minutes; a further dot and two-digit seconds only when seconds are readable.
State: 4.57
